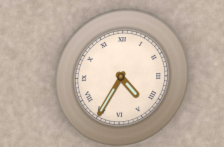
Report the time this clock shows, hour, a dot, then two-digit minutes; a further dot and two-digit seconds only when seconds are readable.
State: 4.35
